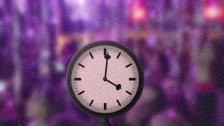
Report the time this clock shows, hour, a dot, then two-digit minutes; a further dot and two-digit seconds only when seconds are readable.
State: 4.01
